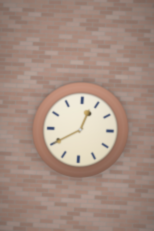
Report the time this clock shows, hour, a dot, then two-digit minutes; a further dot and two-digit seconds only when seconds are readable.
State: 12.40
